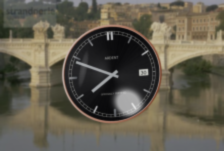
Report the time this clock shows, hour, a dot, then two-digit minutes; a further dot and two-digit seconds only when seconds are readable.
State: 7.49
